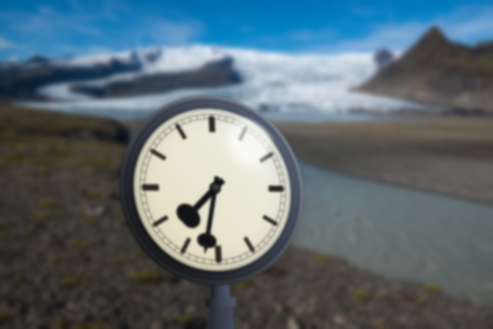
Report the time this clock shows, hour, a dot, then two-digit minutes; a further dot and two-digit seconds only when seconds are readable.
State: 7.32
